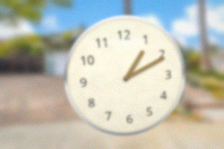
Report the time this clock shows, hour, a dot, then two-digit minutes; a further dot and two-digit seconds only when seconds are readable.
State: 1.11
